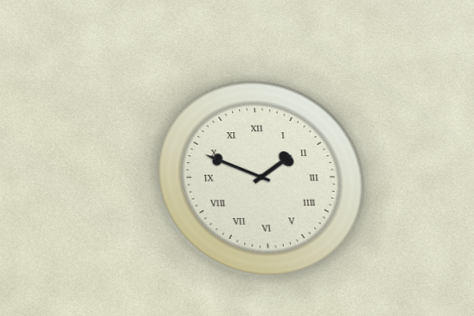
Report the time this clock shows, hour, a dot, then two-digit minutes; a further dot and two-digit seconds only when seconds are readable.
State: 1.49
